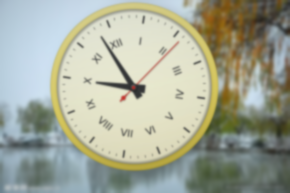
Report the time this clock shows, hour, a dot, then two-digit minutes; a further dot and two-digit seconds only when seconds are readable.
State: 9.58.11
